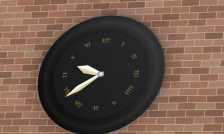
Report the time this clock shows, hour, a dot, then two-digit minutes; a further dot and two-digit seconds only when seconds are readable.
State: 9.39
